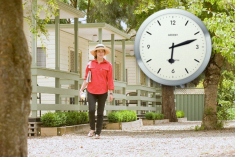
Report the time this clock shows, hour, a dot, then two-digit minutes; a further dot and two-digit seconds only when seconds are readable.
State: 6.12
